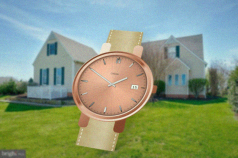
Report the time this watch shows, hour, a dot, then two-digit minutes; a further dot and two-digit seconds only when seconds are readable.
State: 1.50
